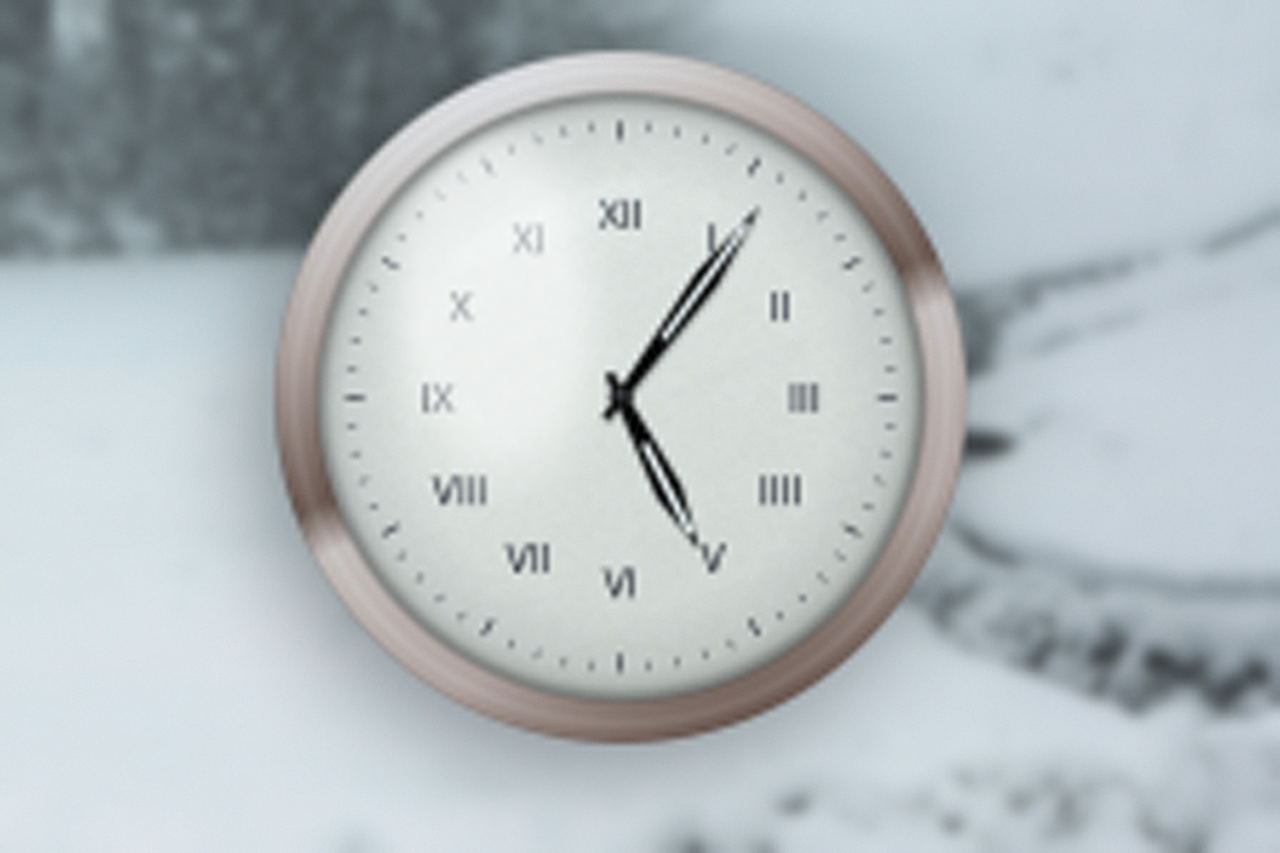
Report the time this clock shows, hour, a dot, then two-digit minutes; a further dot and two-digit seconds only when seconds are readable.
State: 5.06
